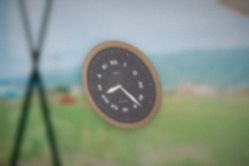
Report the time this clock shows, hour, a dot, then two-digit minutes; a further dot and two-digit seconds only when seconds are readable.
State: 8.23
